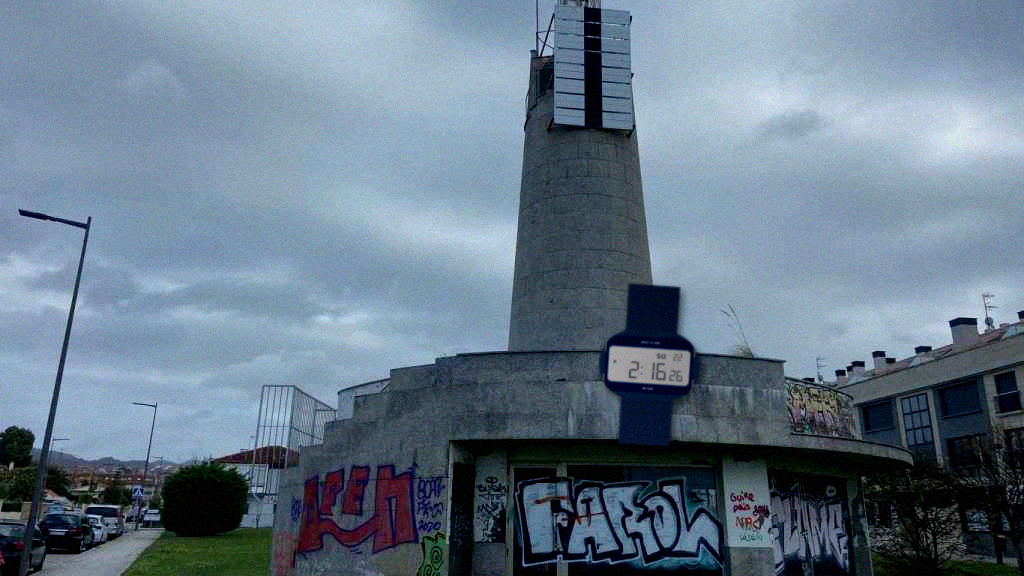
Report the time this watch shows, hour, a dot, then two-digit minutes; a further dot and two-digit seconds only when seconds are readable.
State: 2.16.26
